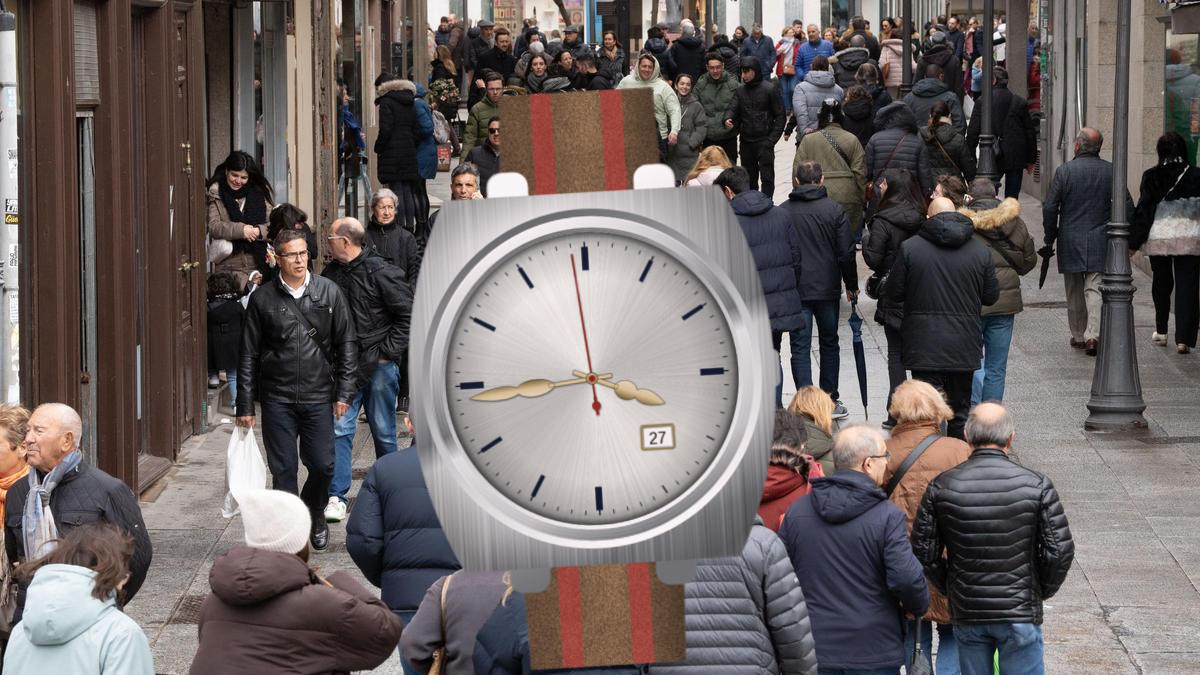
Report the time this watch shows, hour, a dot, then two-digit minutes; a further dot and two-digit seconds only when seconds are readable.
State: 3.43.59
